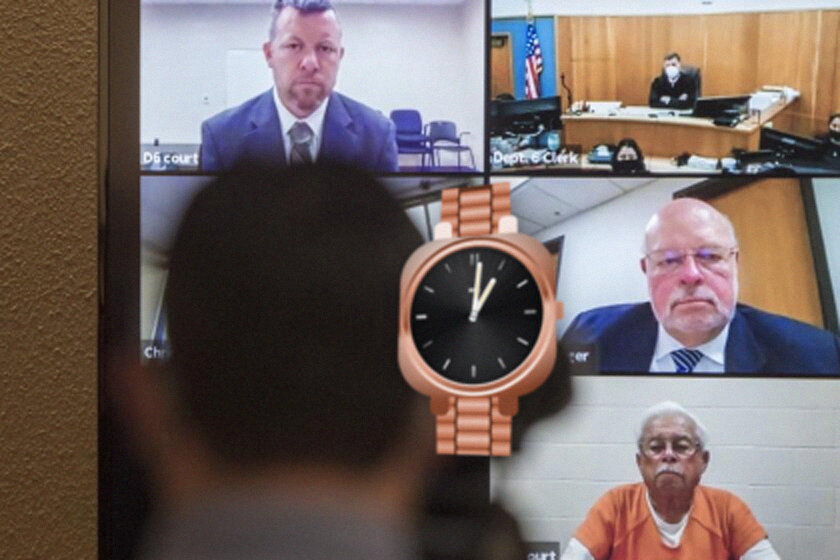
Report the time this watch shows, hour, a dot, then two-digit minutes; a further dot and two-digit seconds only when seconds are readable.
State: 1.01
